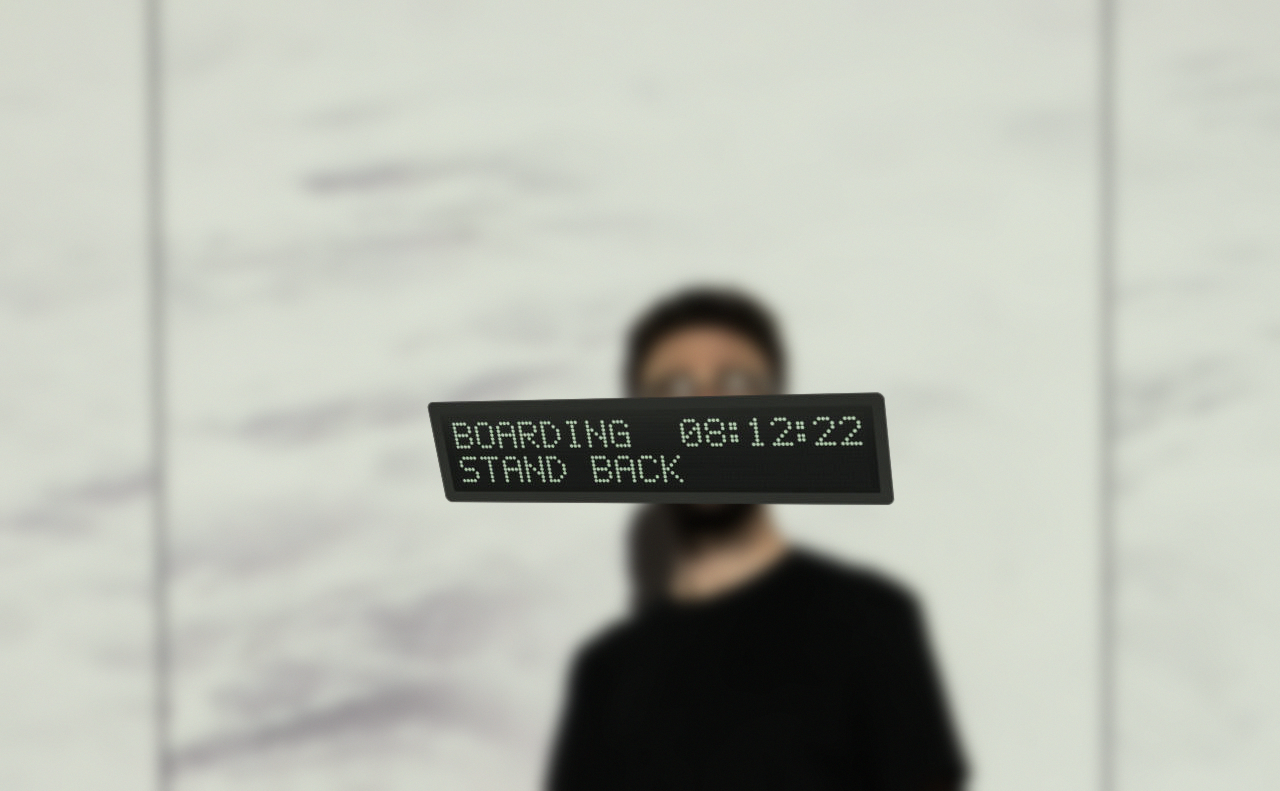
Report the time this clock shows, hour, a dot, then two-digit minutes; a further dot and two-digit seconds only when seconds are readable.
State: 8.12.22
